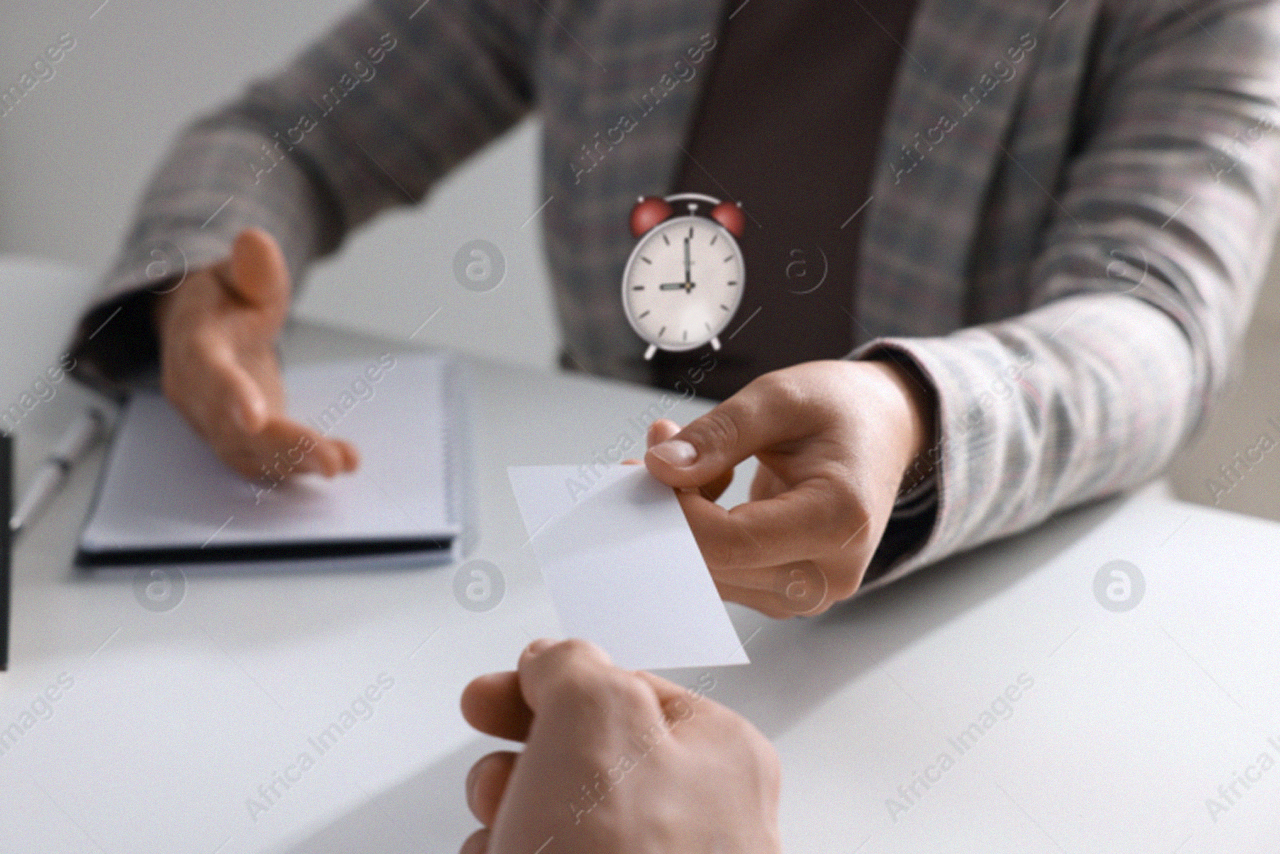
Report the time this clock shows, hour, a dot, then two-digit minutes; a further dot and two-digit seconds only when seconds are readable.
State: 8.59
